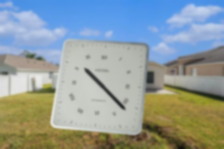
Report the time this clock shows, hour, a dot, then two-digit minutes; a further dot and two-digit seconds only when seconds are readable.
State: 10.22
